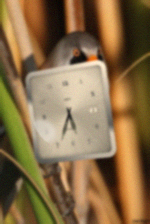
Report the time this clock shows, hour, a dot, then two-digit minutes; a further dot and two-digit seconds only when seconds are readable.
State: 5.34
